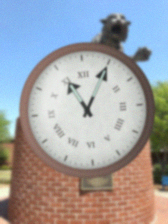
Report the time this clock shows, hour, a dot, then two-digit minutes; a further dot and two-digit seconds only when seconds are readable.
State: 11.05
